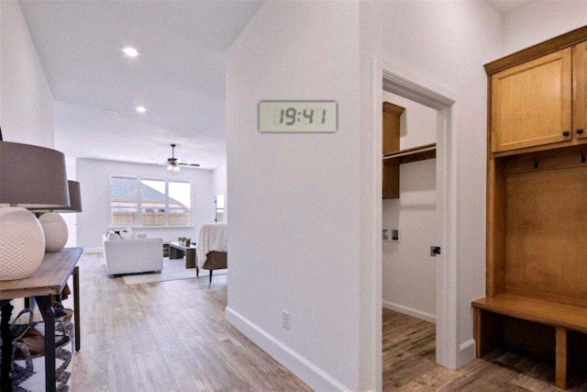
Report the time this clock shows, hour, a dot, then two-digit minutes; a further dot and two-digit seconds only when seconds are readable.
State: 19.41
